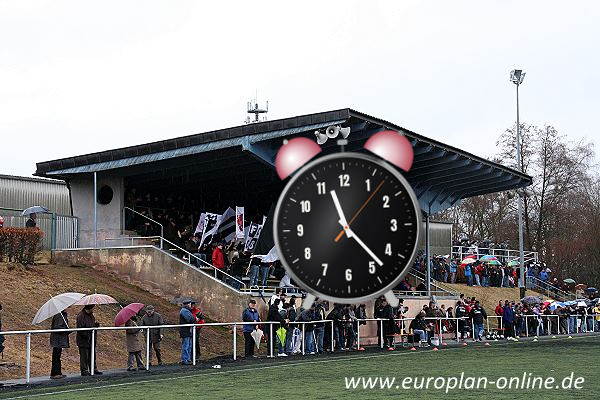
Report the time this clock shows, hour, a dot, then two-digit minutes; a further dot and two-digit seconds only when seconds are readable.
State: 11.23.07
